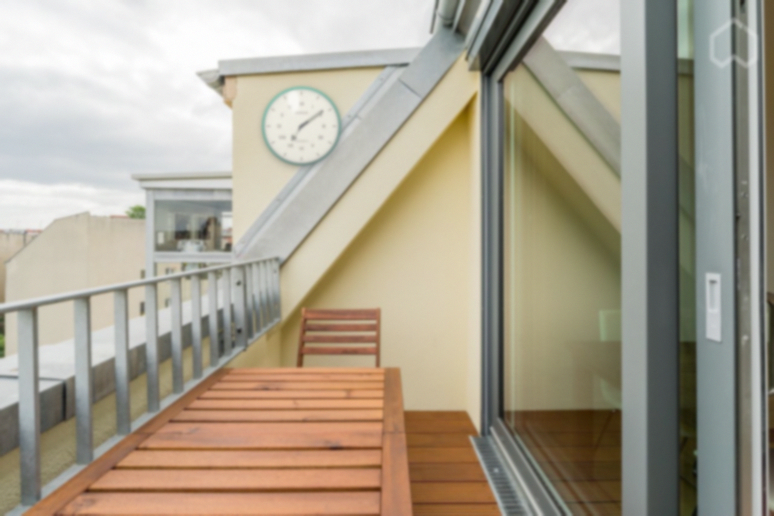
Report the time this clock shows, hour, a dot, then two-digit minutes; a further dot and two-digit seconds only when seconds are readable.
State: 7.09
